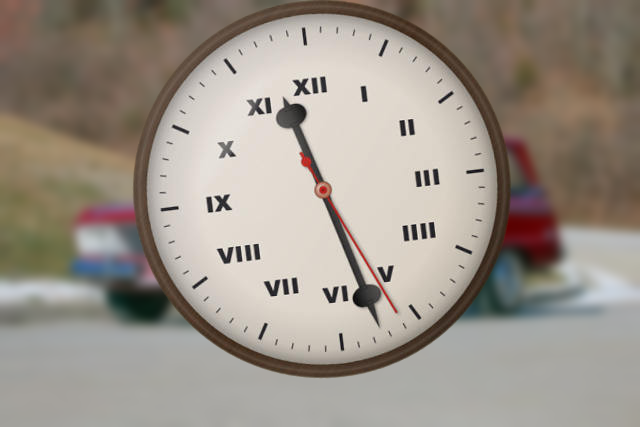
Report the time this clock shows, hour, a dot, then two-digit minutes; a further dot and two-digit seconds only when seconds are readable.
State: 11.27.26
